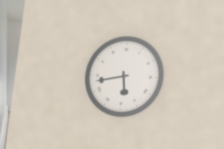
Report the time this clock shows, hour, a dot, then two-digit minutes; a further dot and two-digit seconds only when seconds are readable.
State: 5.43
